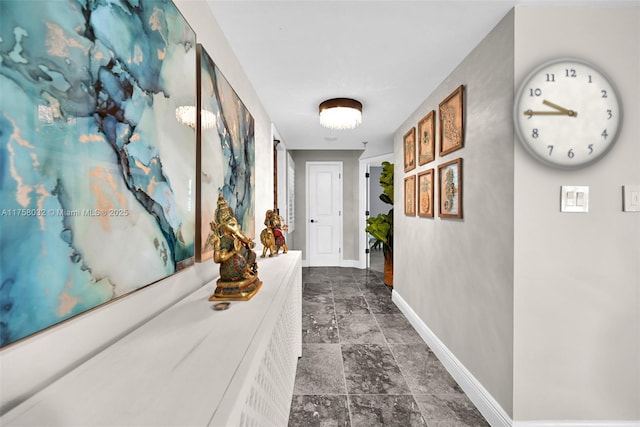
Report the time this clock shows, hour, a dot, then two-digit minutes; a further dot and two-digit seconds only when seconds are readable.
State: 9.45
